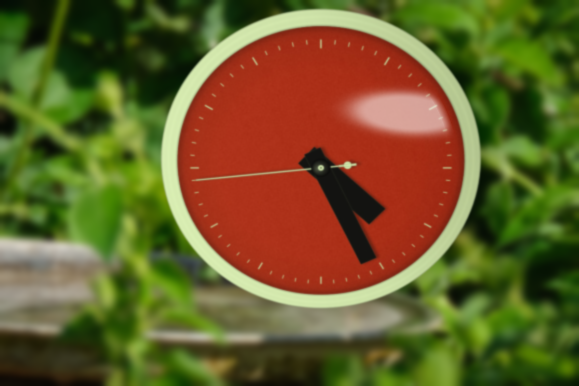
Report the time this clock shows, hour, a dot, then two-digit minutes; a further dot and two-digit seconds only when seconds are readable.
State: 4.25.44
